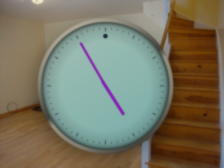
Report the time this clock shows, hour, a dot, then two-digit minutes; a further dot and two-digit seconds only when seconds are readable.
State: 4.55
